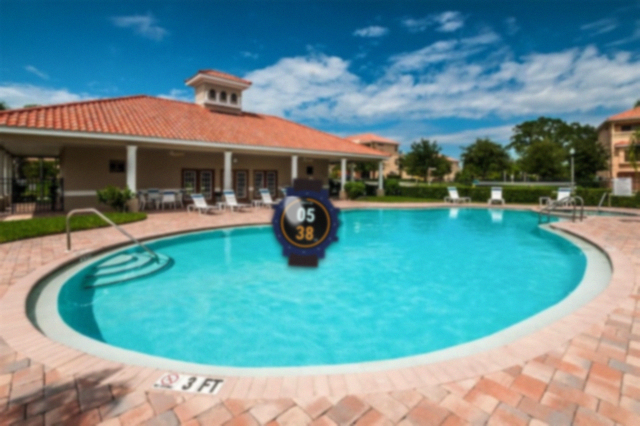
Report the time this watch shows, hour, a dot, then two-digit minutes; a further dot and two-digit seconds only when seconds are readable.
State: 5.38
